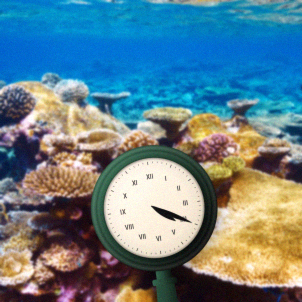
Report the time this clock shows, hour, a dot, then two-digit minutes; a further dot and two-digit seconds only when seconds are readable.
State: 4.20
